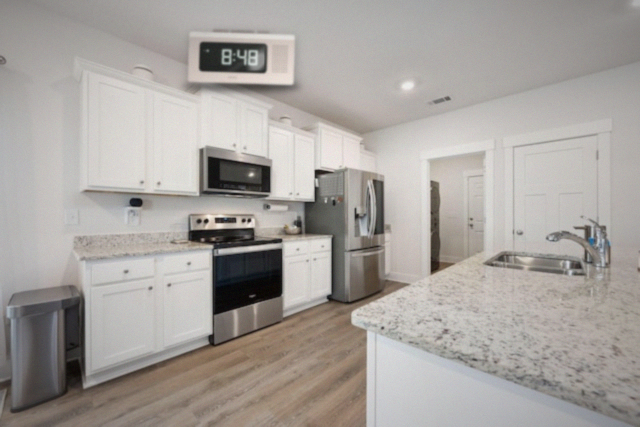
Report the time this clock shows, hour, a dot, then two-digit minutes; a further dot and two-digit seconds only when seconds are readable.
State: 8.48
